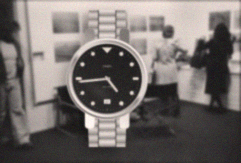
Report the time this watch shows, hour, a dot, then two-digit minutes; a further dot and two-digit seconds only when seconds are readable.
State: 4.44
